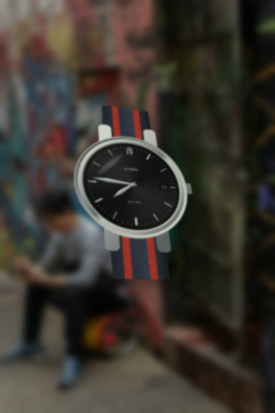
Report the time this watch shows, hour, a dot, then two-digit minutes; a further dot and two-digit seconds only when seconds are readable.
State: 7.46
